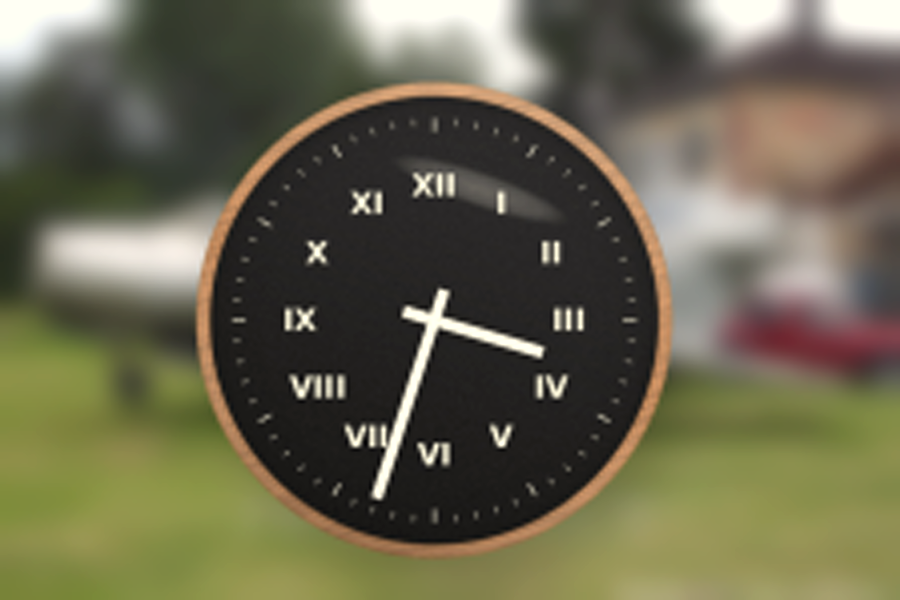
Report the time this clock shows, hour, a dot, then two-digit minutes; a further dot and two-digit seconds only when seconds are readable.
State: 3.33
